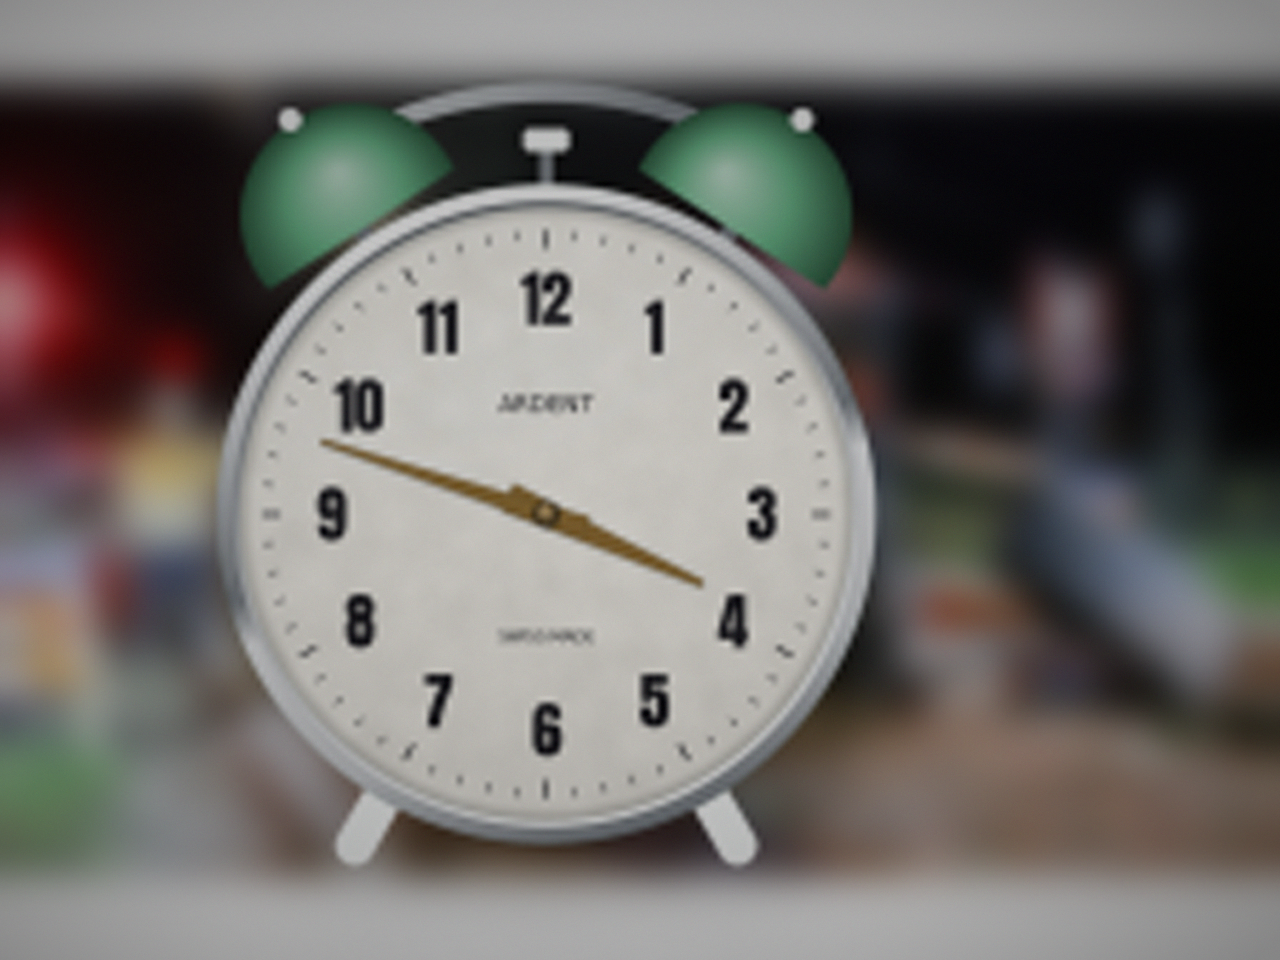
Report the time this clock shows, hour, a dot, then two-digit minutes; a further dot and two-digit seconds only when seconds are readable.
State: 3.48
